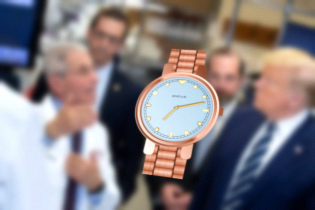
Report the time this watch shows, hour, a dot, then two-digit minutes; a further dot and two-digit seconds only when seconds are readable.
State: 7.12
